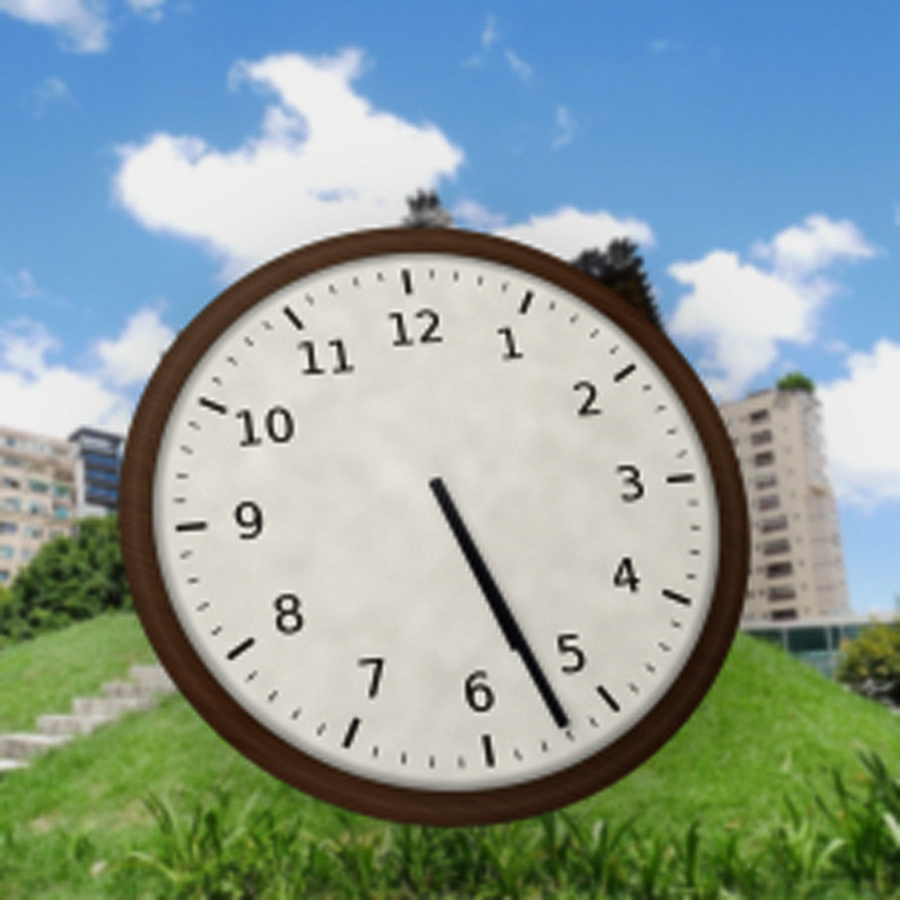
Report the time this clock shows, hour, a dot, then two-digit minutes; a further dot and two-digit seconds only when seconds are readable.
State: 5.27
